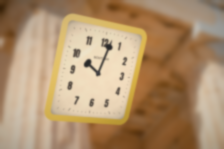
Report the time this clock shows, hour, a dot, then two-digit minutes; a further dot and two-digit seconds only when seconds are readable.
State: 10.02
